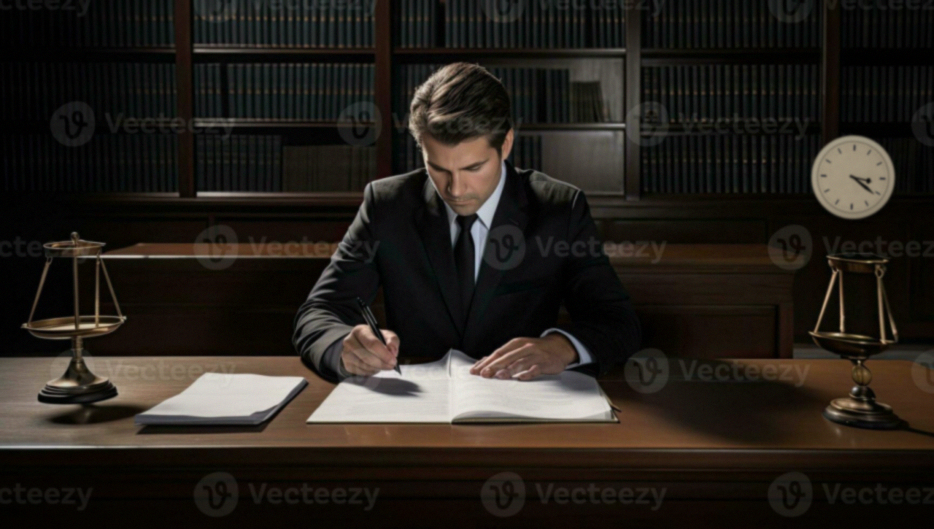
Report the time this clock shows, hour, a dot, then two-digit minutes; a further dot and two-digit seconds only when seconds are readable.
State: 3.21
